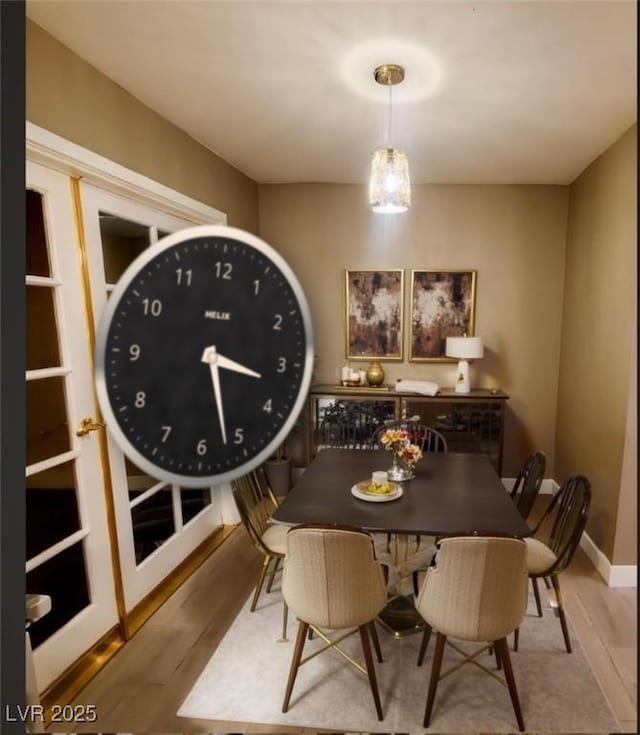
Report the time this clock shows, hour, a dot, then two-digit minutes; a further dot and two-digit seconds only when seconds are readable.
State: 3.27
